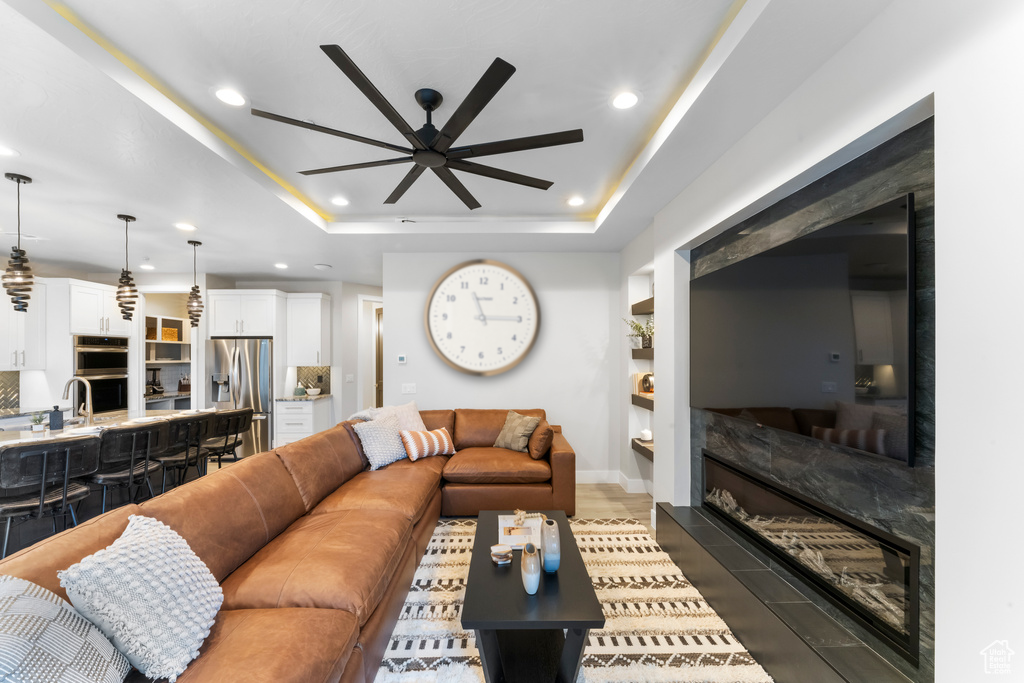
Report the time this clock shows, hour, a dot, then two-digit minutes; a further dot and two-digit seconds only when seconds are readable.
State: 11.15
